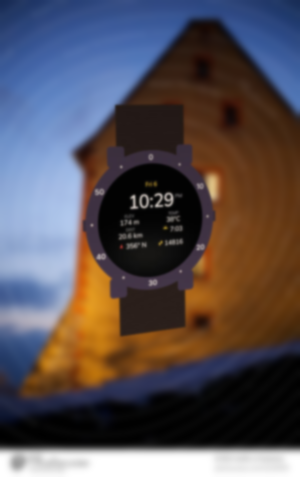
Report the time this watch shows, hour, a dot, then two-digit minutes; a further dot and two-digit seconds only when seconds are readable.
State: 10.29
